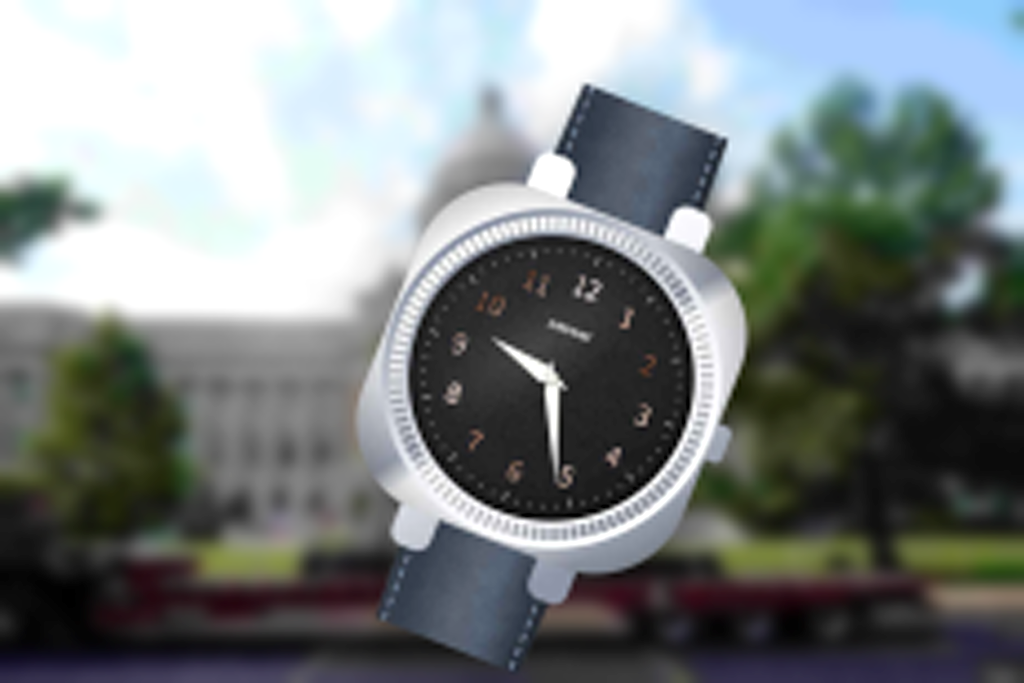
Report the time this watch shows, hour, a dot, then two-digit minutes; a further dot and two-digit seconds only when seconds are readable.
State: 9.26
